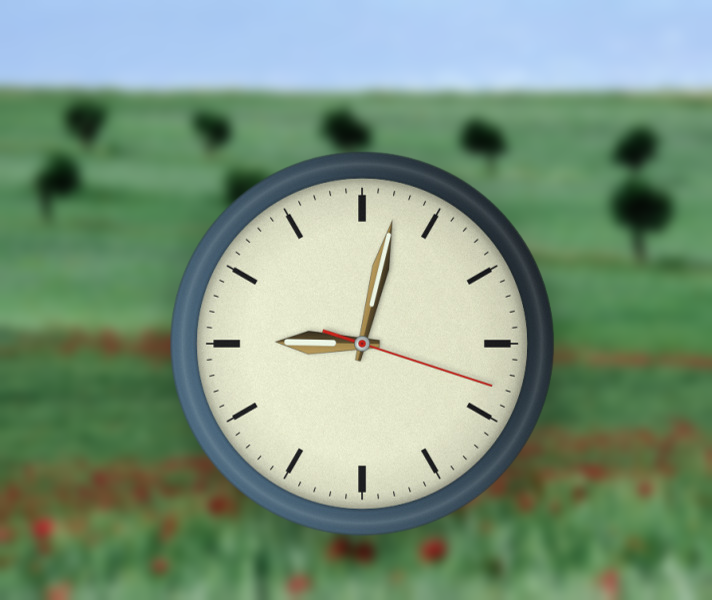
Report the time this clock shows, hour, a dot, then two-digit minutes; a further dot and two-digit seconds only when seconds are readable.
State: 9.02.18
